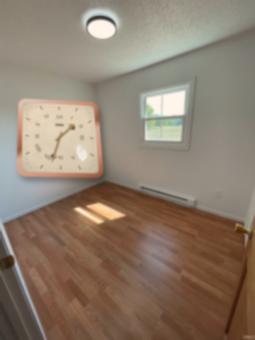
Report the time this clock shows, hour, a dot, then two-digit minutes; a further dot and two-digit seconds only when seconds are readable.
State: 1.33
